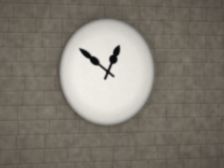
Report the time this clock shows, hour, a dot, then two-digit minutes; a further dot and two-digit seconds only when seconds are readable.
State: 12.51
